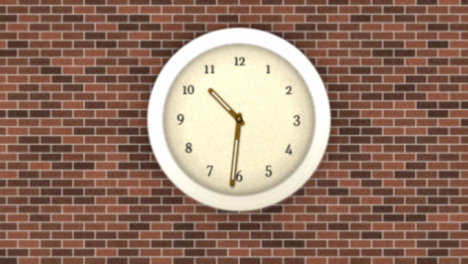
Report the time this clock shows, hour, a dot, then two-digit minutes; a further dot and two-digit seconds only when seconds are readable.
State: 10.31
